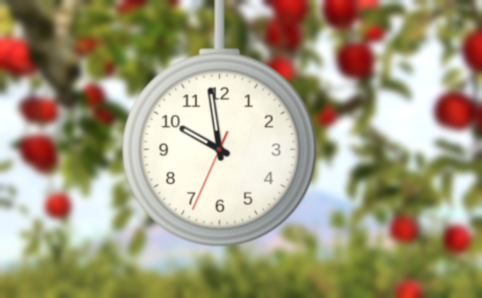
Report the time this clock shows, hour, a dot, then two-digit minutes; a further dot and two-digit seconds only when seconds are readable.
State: 9.58.34
